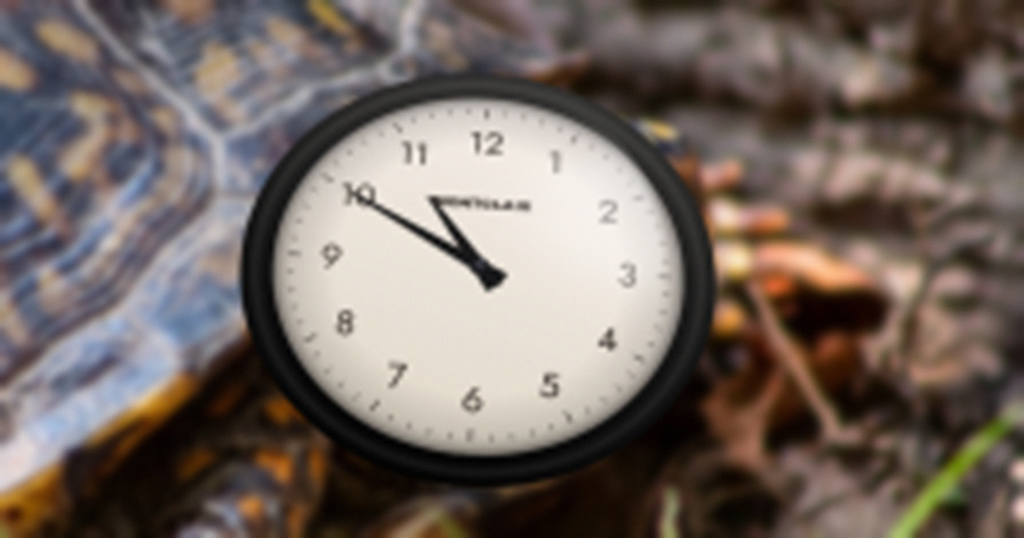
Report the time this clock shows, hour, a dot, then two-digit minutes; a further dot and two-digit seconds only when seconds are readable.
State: 10.50
